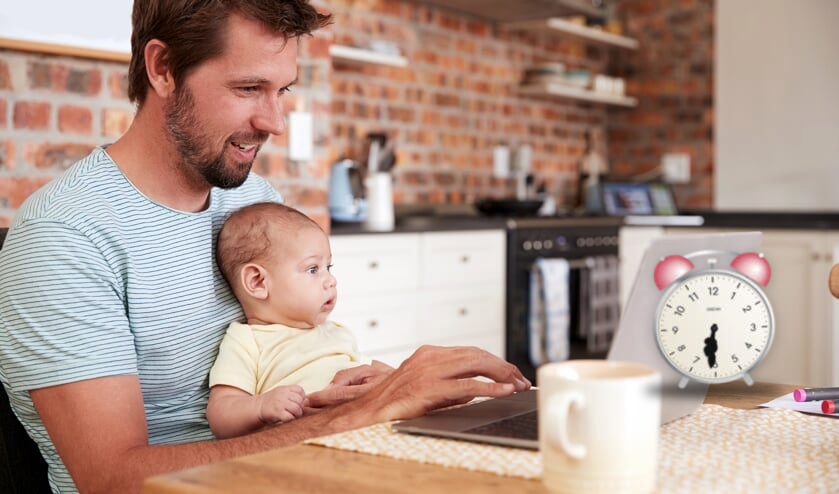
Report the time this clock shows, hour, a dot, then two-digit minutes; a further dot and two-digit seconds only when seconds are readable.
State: 6.31
